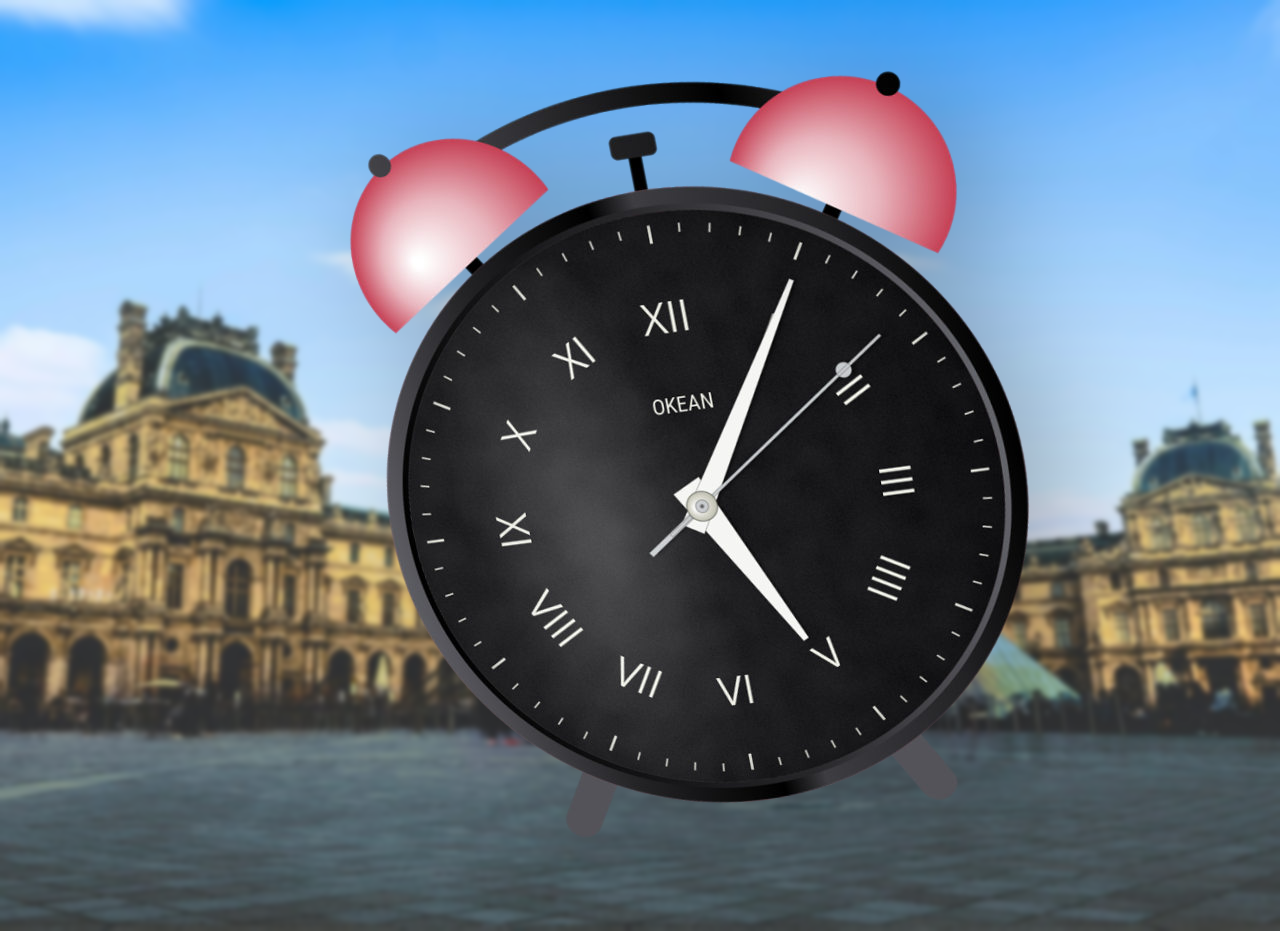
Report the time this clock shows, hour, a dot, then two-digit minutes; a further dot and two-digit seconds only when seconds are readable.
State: 5.05.09
